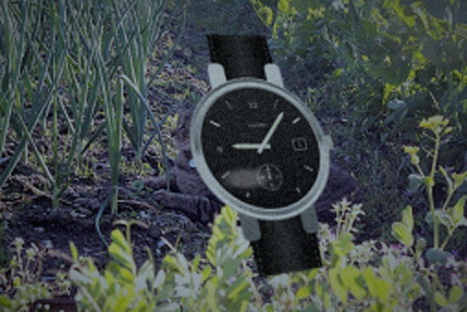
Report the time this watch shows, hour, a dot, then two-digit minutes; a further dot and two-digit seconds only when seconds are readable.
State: 9.07
